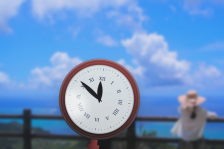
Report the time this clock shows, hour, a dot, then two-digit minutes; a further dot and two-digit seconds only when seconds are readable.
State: 11.51
